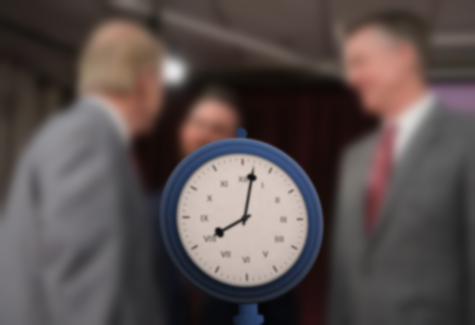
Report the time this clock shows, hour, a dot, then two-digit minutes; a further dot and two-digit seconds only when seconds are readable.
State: 8.02
